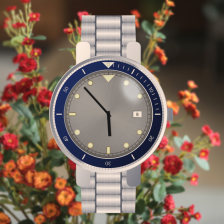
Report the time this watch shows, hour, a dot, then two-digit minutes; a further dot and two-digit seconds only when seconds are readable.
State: 5.53
